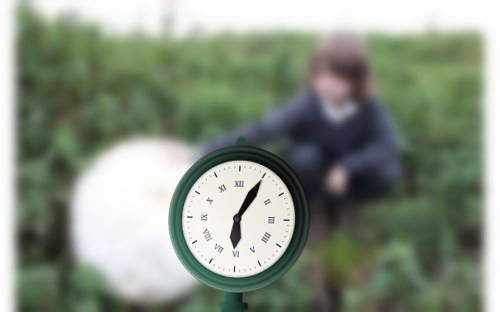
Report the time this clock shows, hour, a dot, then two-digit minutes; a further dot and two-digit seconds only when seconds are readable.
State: 6.05
